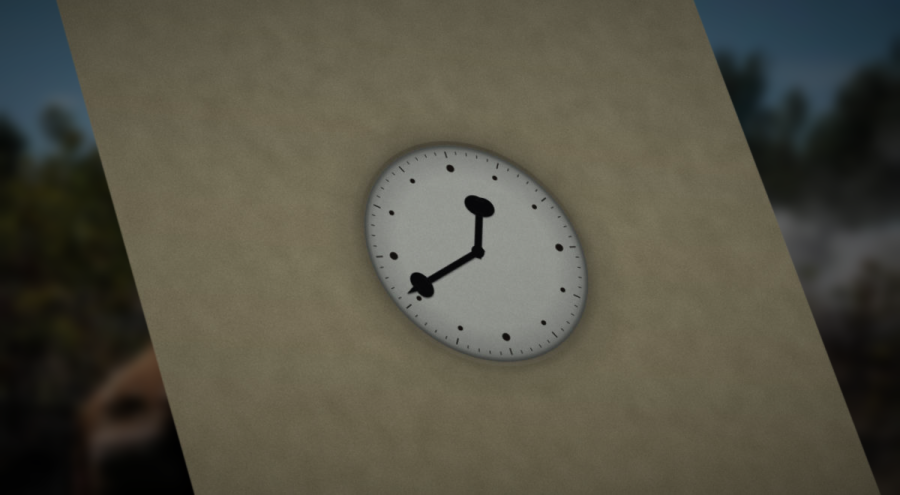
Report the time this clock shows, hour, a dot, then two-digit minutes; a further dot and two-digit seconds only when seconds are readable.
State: 12.41
